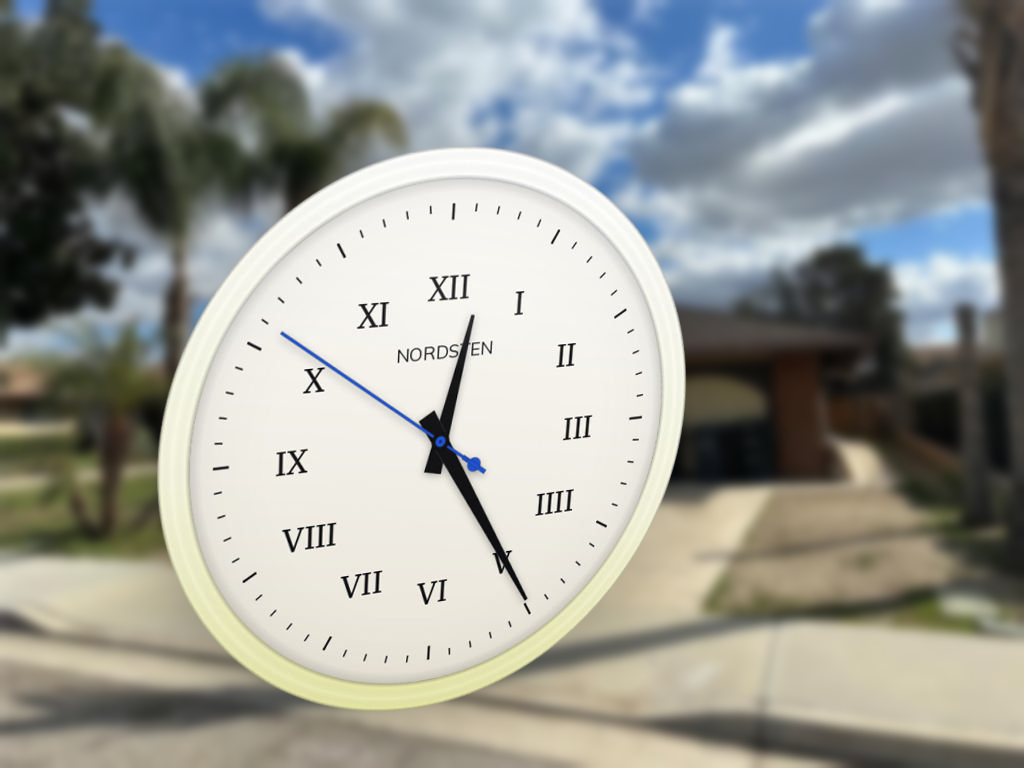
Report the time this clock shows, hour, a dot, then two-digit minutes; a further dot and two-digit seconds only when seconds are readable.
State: 12.24.51
